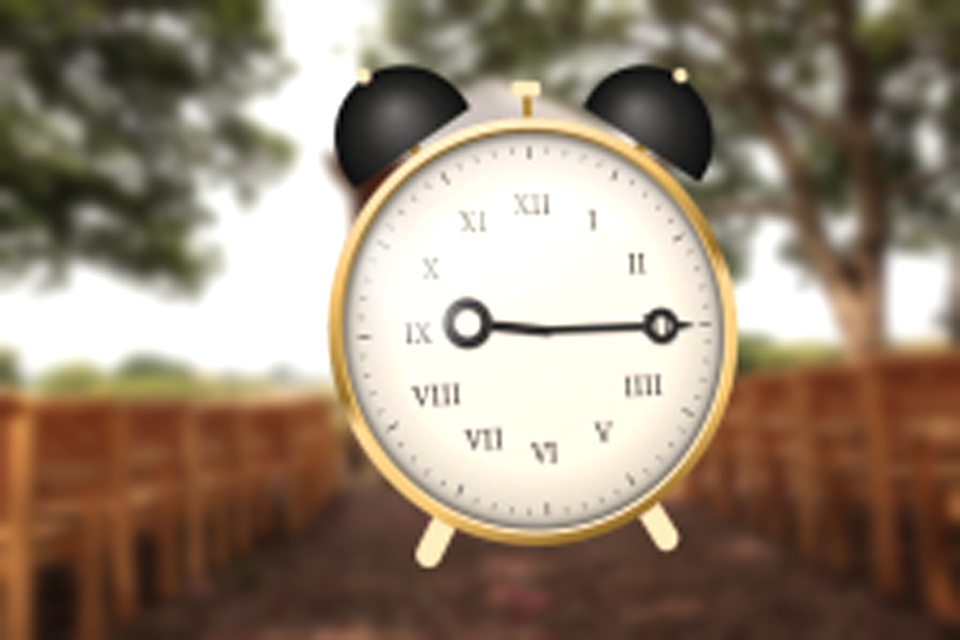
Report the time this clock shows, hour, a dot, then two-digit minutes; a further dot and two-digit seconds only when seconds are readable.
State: 9.15
